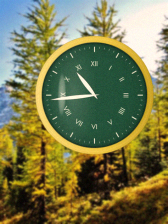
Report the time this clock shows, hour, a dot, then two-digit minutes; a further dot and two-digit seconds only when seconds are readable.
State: 10.44
